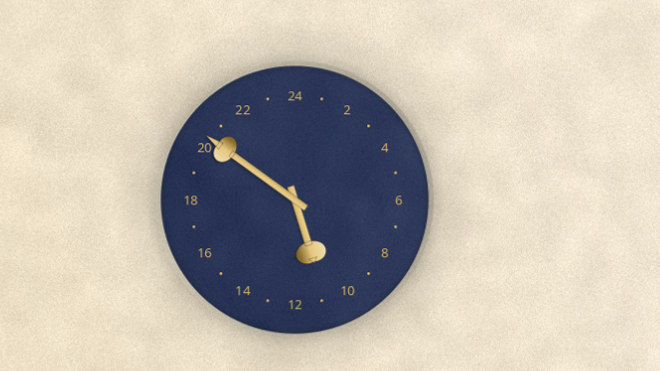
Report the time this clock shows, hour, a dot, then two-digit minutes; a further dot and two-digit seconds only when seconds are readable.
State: 10.51
